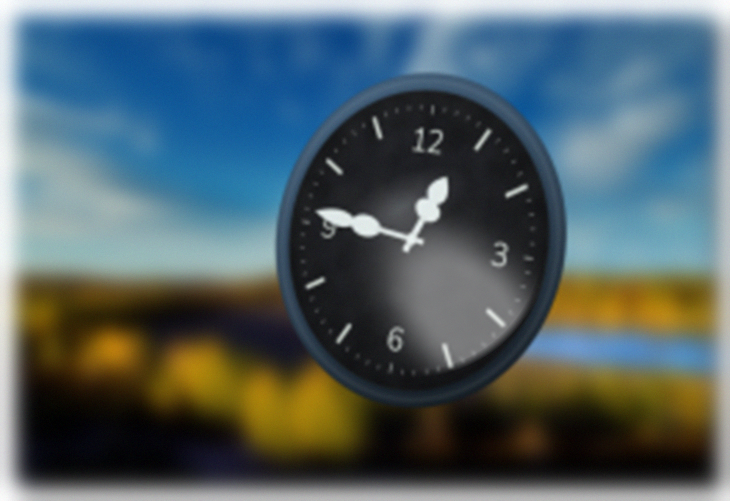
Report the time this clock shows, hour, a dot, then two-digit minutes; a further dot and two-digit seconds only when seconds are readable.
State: 12.46
